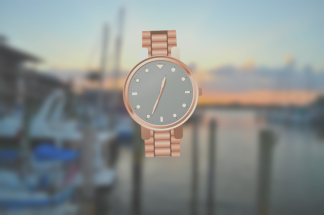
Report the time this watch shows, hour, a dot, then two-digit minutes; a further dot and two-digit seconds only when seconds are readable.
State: 12.34
